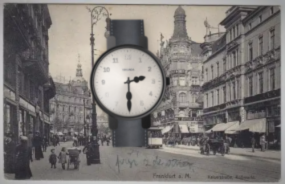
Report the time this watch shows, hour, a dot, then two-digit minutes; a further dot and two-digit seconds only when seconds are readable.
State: 2.30
